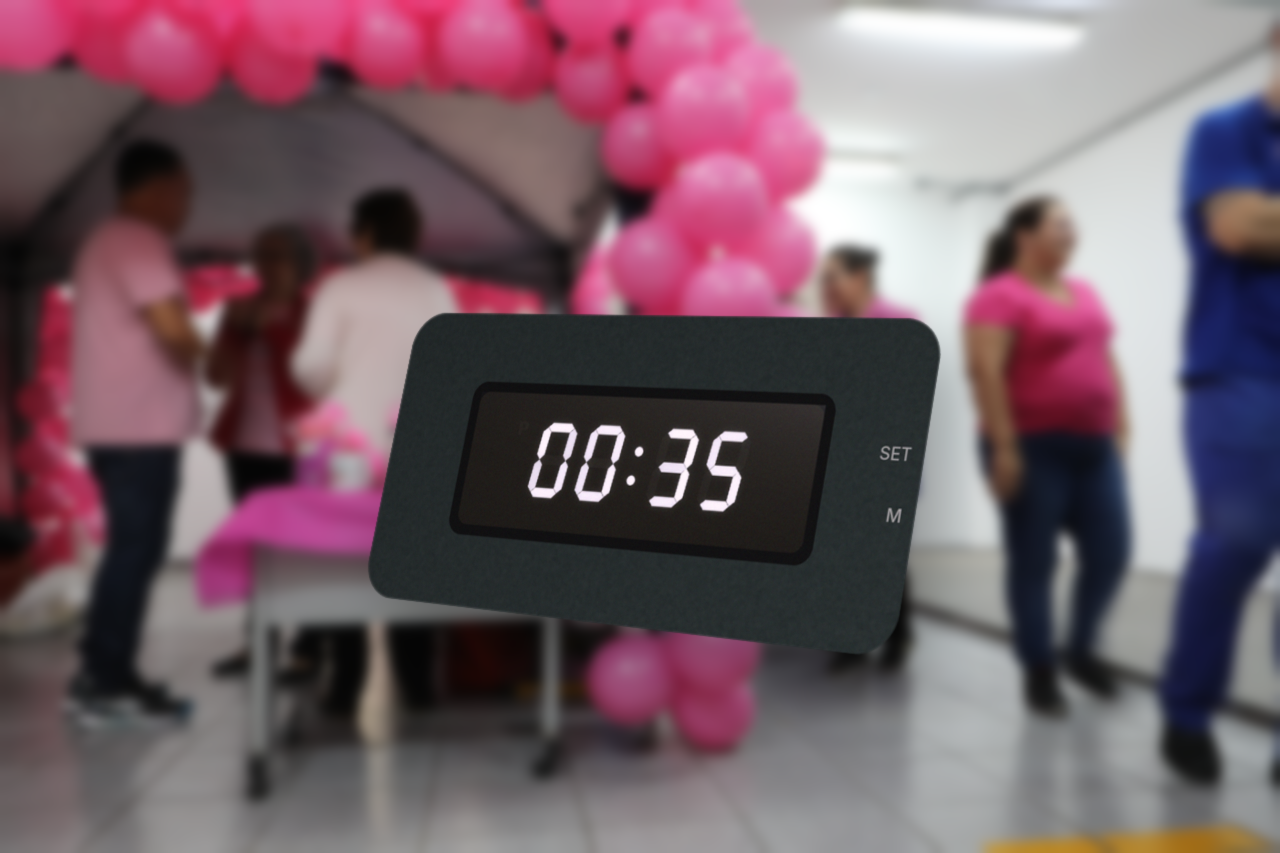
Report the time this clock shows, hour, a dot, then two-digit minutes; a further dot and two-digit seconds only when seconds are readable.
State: 0.35
